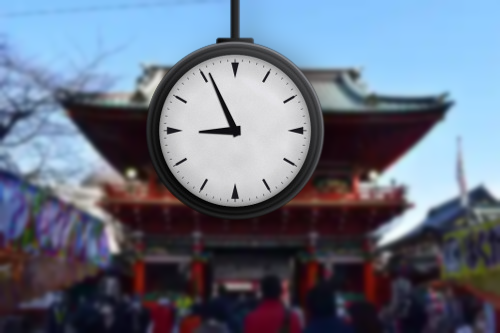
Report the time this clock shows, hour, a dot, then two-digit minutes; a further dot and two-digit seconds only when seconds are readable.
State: 8.56
